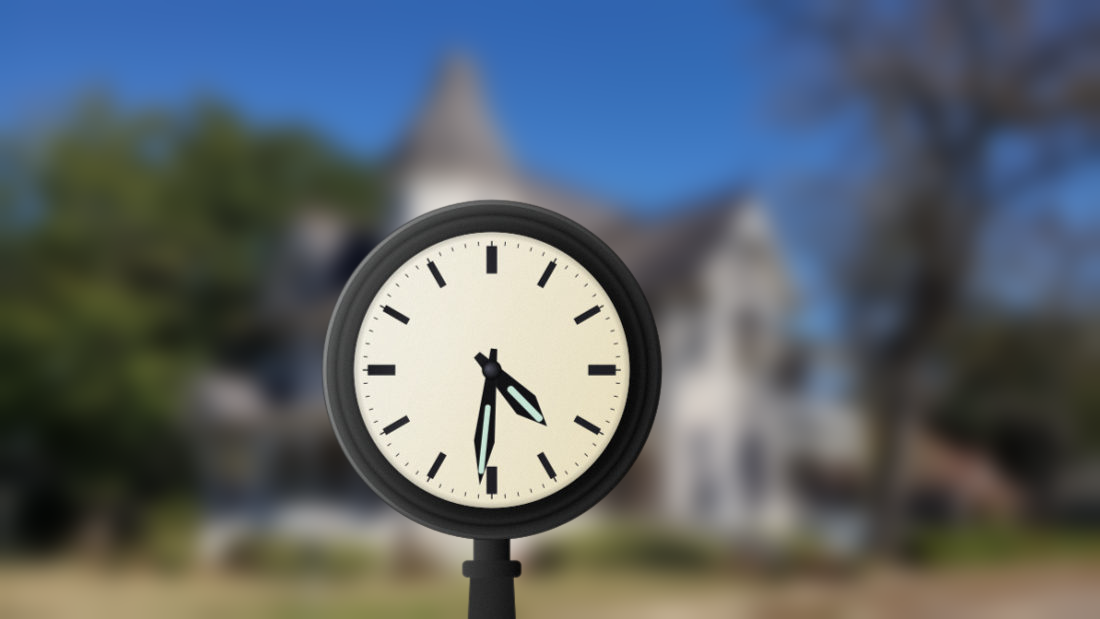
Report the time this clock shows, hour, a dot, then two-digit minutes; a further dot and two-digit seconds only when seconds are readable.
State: 4.31
